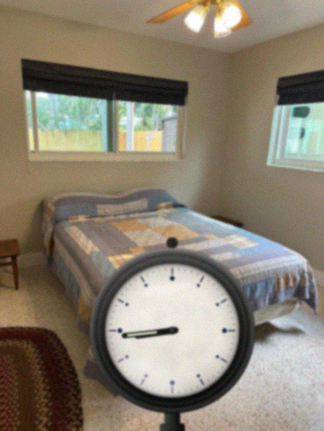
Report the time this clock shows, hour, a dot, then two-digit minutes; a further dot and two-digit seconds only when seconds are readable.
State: 8.44
